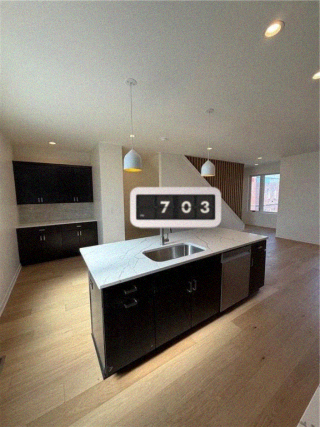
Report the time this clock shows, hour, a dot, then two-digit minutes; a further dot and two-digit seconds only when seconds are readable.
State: 7.03
